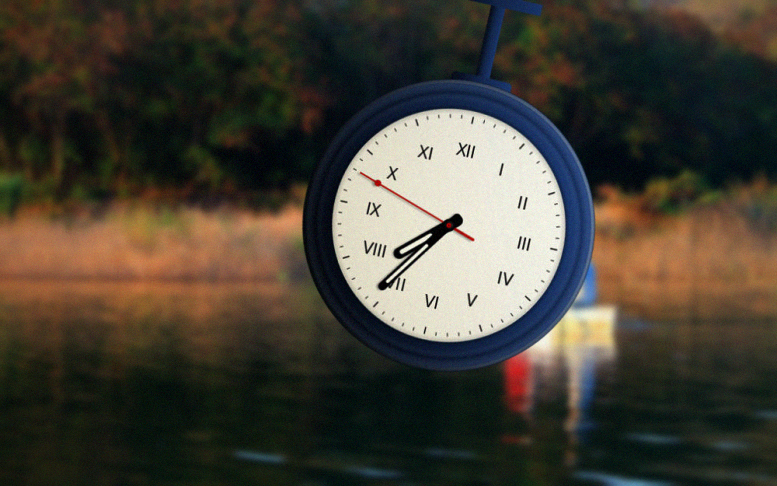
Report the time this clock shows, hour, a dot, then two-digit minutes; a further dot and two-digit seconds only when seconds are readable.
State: 7.35.48
